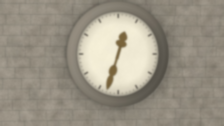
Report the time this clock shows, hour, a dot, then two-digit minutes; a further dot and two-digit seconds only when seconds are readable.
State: 12.33
